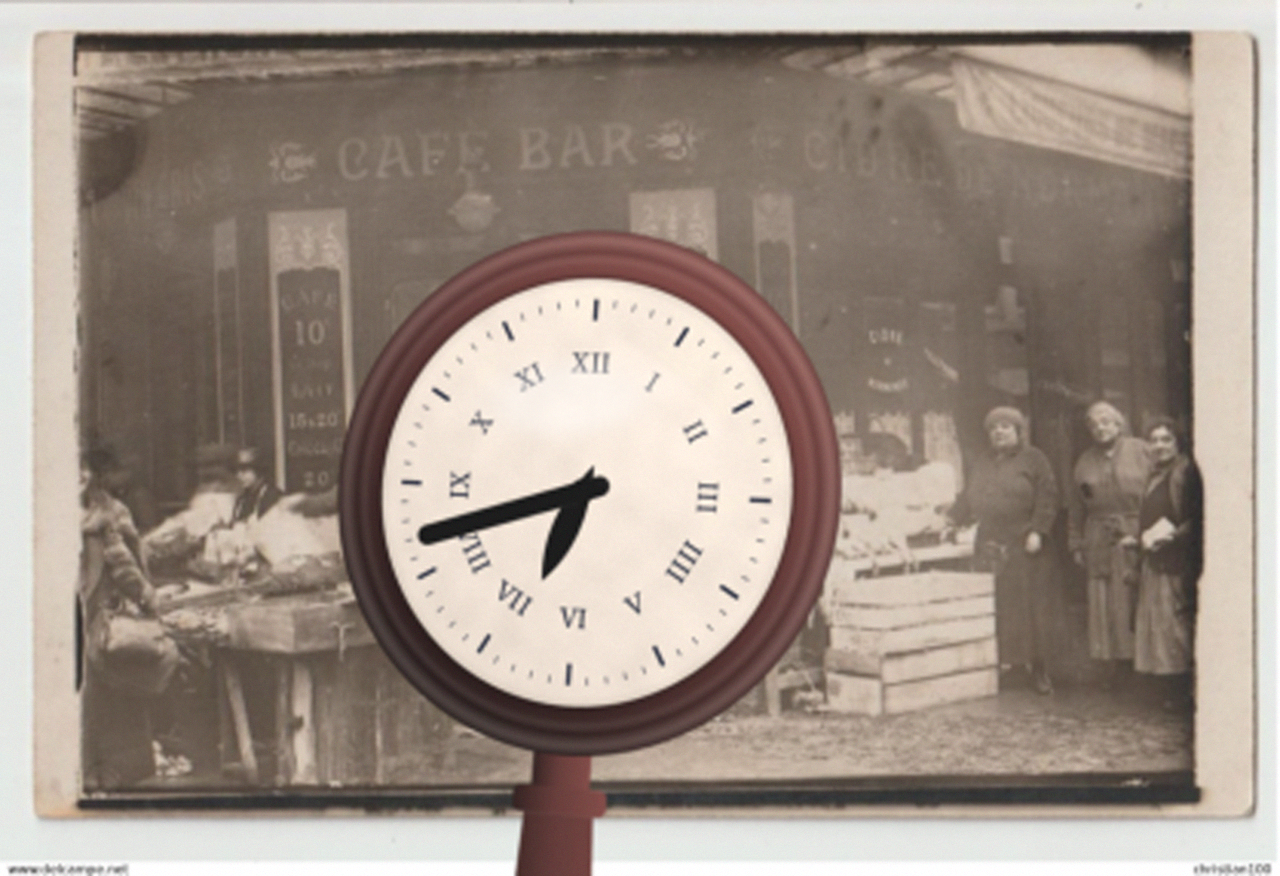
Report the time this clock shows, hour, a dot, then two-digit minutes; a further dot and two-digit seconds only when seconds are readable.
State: 6.42
